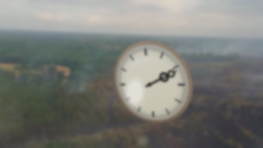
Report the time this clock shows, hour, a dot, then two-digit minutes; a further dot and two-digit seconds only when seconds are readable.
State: 2.11
